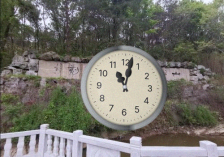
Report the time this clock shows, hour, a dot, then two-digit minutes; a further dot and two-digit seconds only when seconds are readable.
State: 11.02
